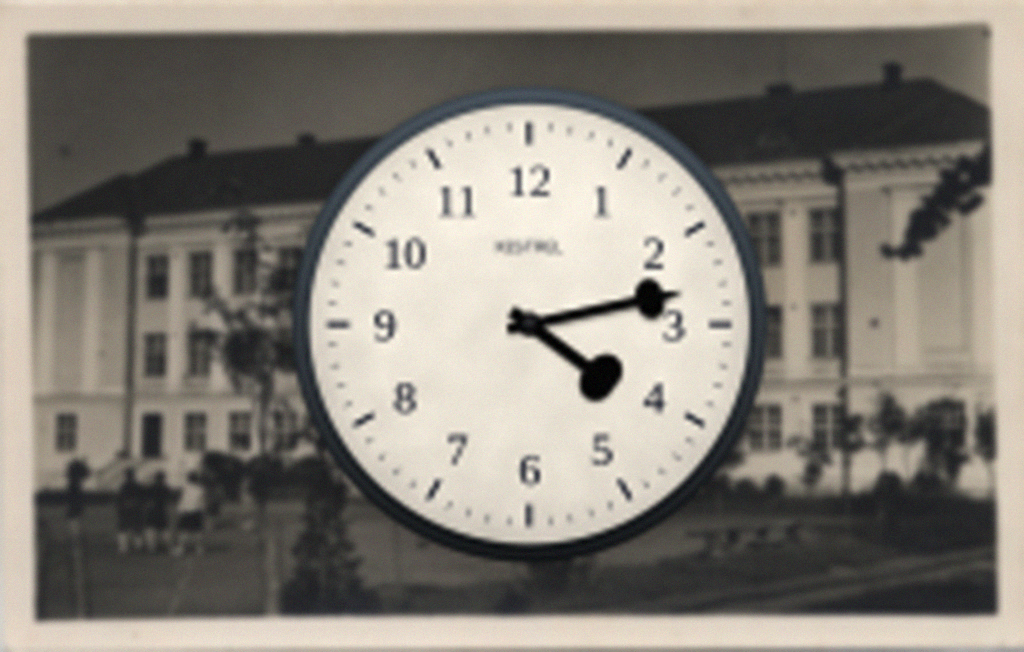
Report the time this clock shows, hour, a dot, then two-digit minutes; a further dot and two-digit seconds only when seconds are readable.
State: 4.13
